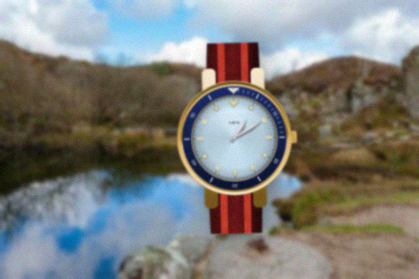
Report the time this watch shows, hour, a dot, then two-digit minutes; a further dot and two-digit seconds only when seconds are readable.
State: 1.10
